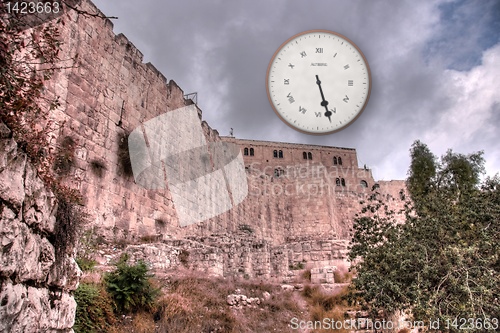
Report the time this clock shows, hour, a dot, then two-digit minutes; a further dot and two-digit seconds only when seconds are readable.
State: 5.27
